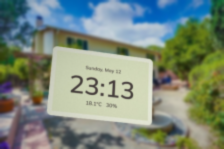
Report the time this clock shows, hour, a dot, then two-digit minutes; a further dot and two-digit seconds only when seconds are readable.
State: 23.13
